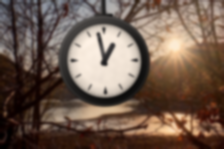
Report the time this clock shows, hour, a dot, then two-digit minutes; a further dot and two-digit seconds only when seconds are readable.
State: 12.58
